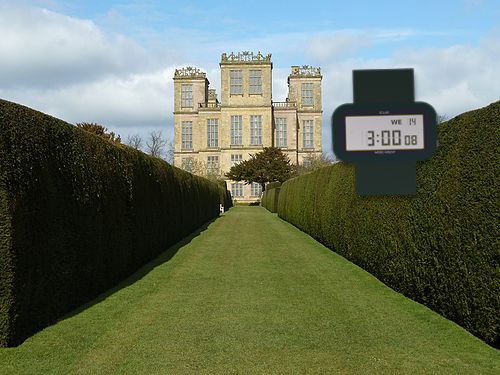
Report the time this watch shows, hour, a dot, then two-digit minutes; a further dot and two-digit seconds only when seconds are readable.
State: 3.00.08
